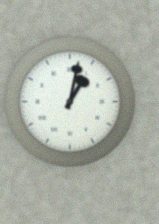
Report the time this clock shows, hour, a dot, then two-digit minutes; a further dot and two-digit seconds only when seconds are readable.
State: 1.02
